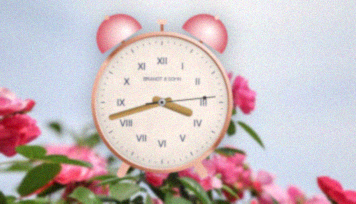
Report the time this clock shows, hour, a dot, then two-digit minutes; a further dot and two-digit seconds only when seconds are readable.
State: 3.42.14
